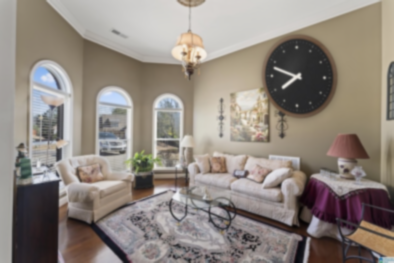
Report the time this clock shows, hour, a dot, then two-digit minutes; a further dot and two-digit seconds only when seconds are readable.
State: 7.48
